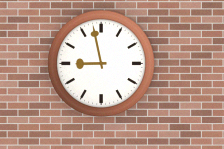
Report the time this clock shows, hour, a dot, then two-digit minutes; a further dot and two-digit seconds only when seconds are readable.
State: 8.58
